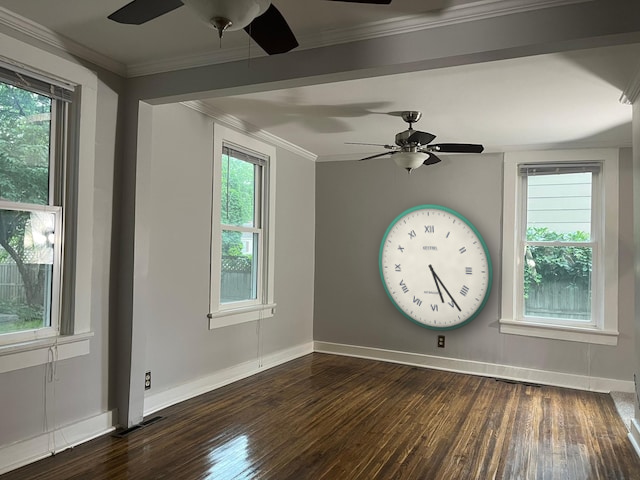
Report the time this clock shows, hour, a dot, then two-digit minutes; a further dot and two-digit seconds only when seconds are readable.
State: 5.24
